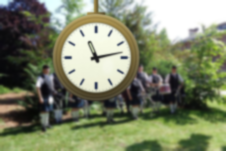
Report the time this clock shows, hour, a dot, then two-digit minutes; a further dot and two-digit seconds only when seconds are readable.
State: 11.13
